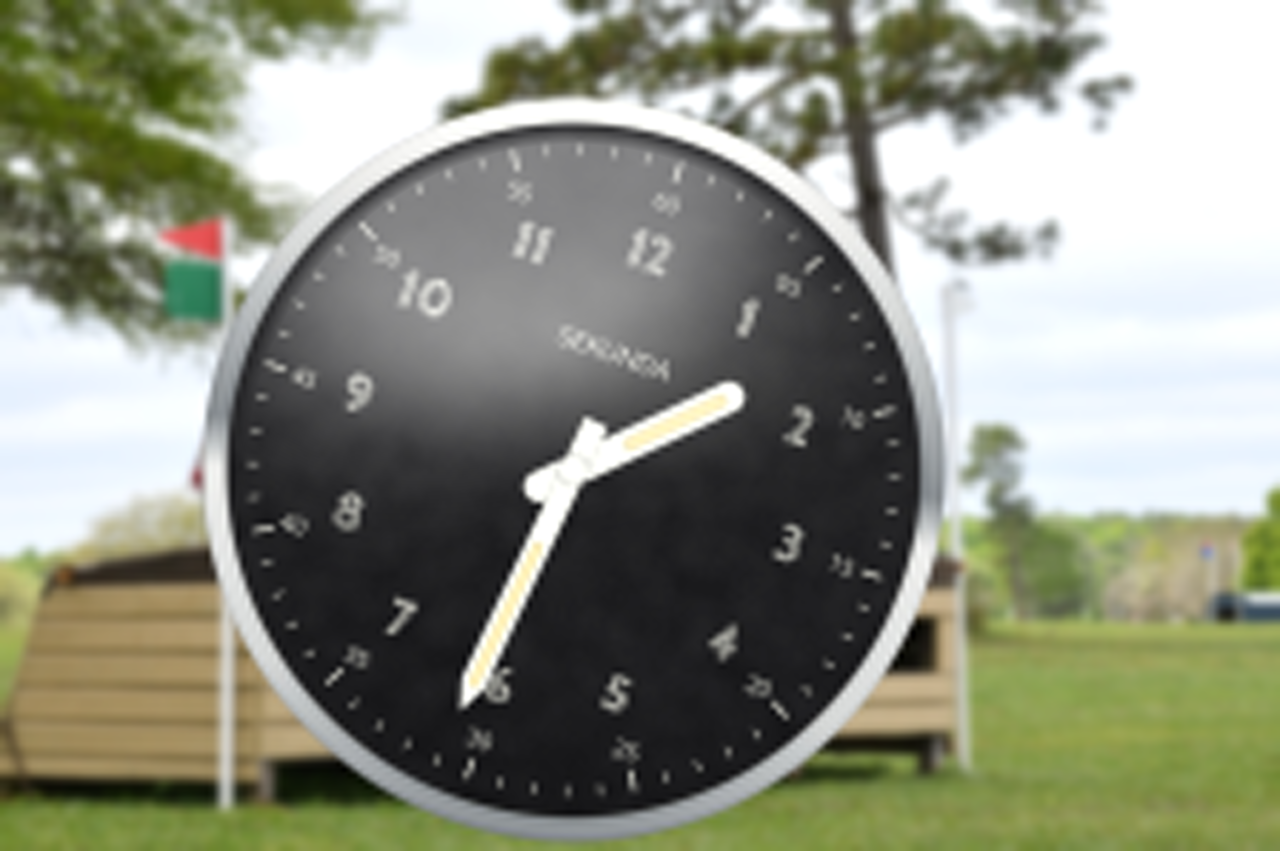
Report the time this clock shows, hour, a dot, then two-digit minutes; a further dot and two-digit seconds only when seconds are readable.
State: 1.31
